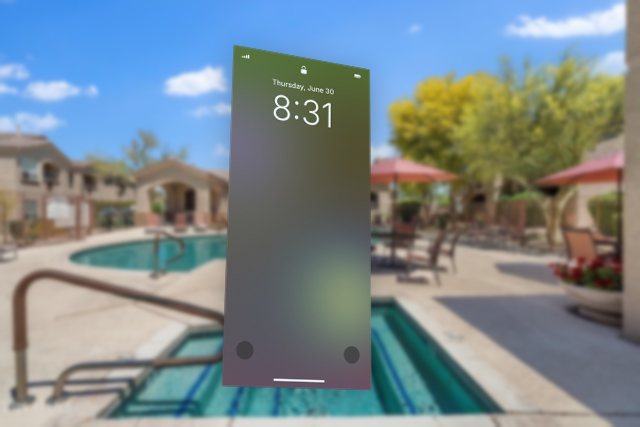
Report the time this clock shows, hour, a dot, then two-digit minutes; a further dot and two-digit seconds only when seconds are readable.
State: 8.31
